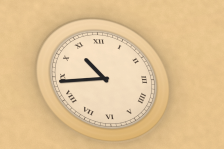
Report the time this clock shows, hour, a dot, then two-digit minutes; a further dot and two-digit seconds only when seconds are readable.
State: 10.44
